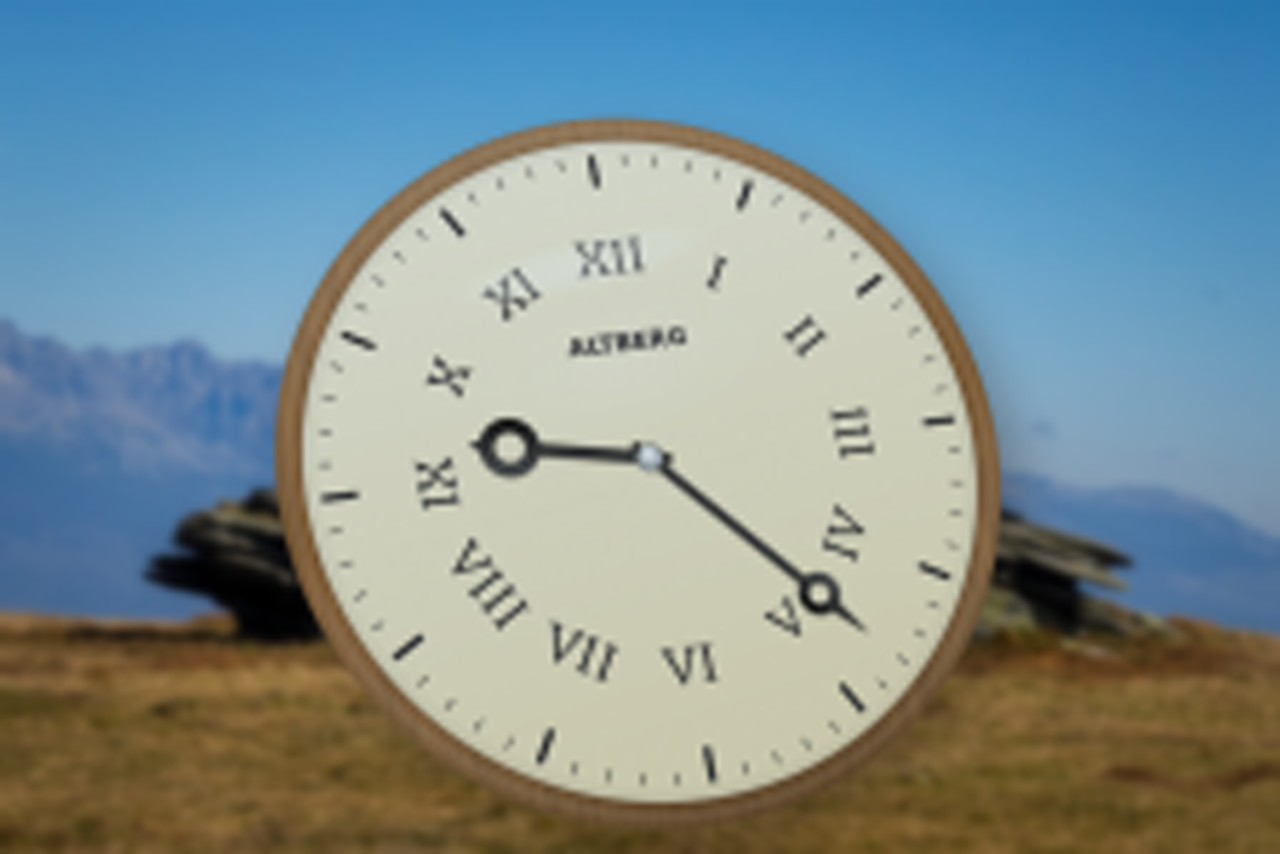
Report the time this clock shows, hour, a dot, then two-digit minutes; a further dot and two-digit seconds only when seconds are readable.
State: 9.23
